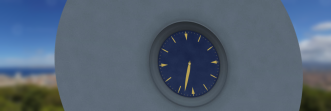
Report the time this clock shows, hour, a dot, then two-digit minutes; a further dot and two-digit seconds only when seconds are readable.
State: 6.33
